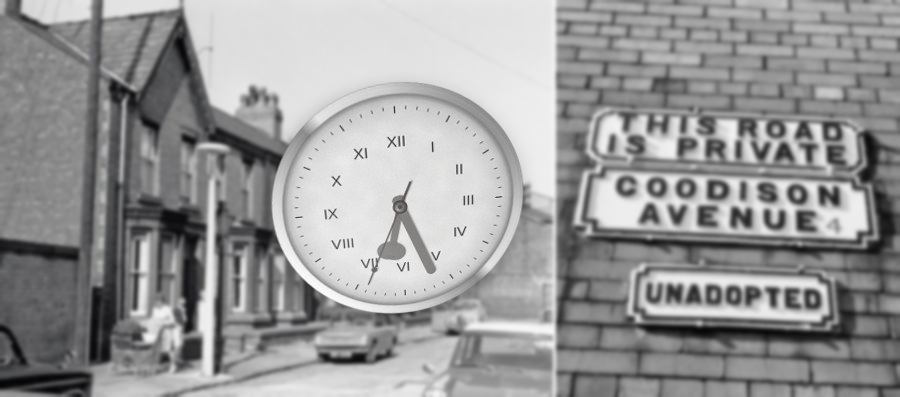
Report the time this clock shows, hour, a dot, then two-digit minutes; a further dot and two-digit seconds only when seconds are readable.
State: 6.26.34
